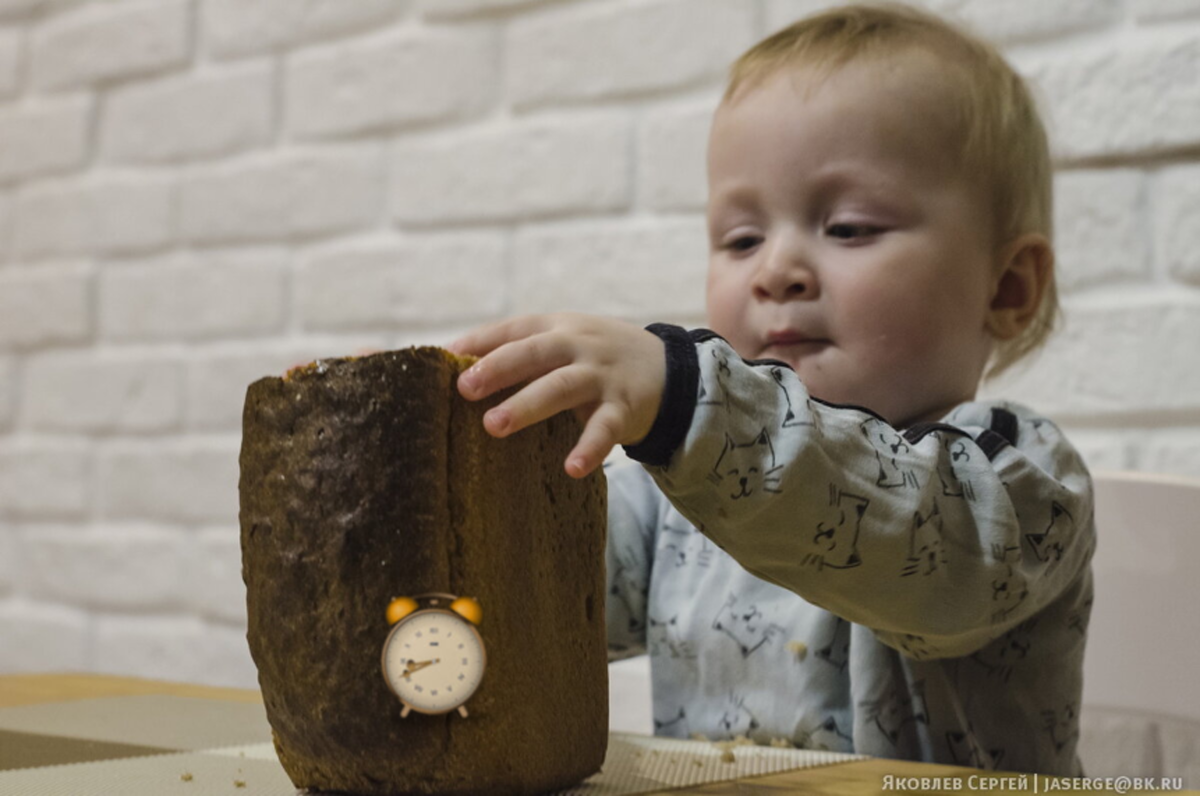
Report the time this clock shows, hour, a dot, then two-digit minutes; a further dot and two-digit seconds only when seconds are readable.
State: 8.41
